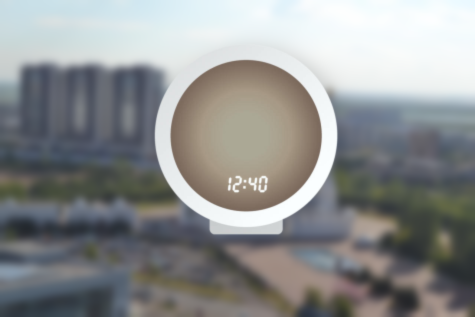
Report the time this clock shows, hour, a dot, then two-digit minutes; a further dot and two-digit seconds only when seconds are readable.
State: 12.40
